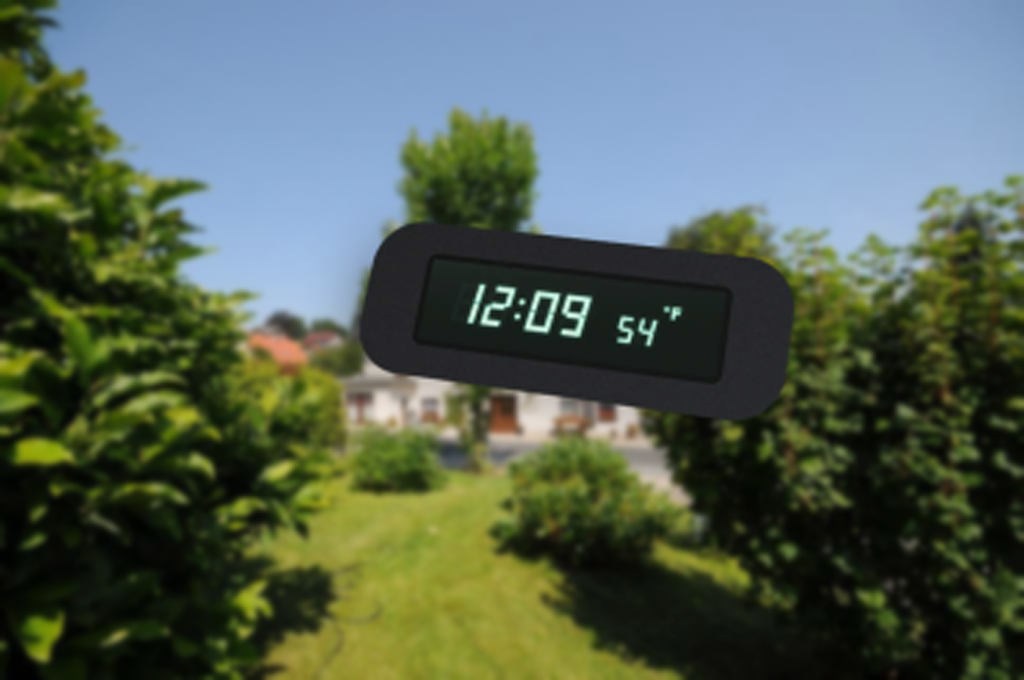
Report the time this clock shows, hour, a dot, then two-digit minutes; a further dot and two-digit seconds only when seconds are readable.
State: 12.09
